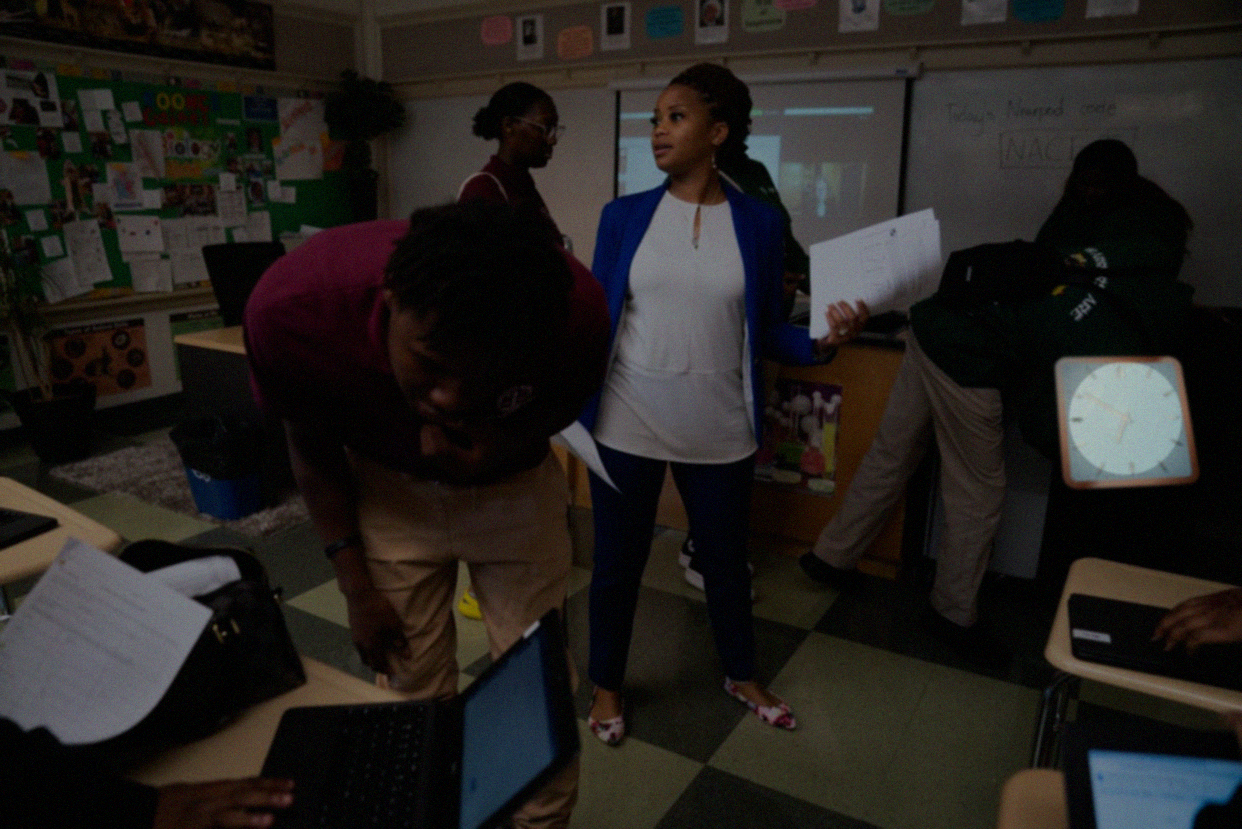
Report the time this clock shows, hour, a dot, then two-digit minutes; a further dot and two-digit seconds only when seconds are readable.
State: 6.51
